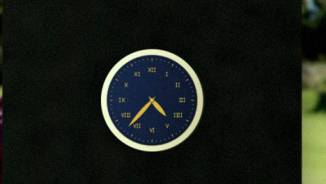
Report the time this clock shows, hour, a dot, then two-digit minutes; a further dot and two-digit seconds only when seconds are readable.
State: 4.37
